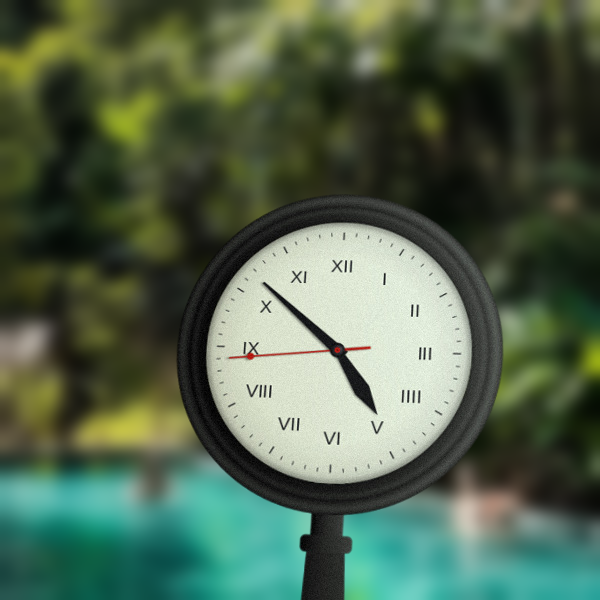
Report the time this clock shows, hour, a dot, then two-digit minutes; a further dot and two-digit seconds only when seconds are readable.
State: 4.51.44
